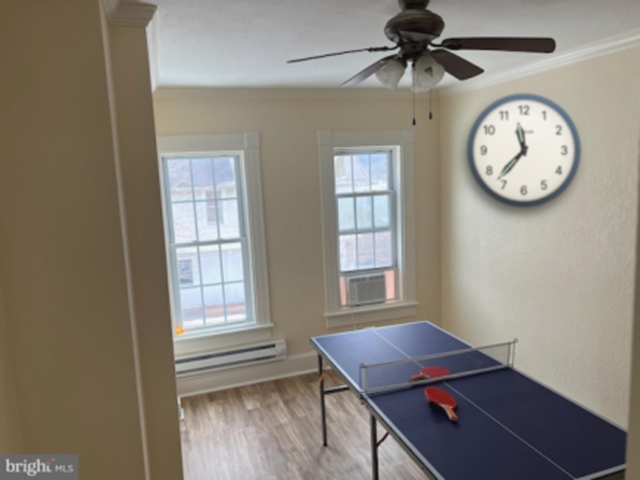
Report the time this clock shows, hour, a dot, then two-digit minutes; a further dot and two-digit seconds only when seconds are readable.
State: 11.37
